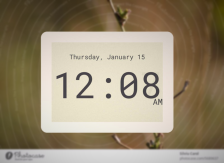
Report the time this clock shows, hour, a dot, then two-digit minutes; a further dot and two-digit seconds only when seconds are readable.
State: 12.08
